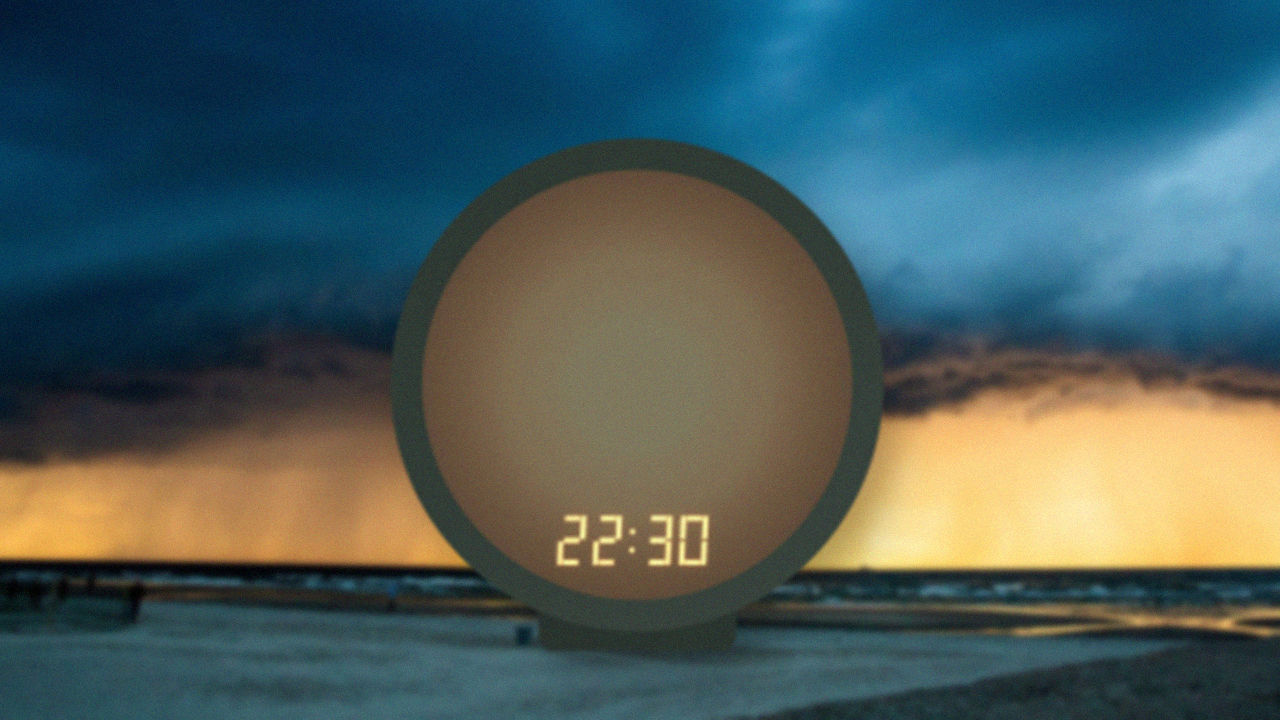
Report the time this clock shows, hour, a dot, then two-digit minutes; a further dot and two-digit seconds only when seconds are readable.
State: 22.30
